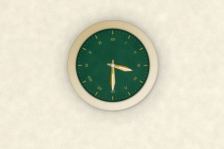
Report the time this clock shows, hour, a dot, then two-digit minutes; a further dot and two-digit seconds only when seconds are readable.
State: 3.30
